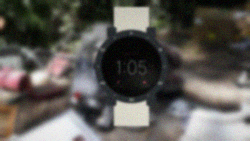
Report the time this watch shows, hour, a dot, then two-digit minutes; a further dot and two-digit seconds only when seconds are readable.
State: 1.05
